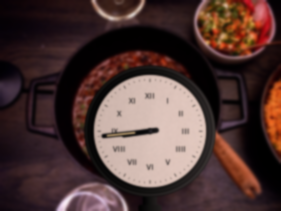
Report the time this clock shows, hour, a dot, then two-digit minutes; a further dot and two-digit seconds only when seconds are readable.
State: 8.44
